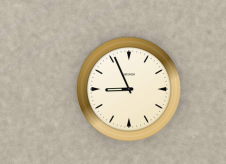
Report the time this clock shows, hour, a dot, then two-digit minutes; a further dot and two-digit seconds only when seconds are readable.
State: 8.56
